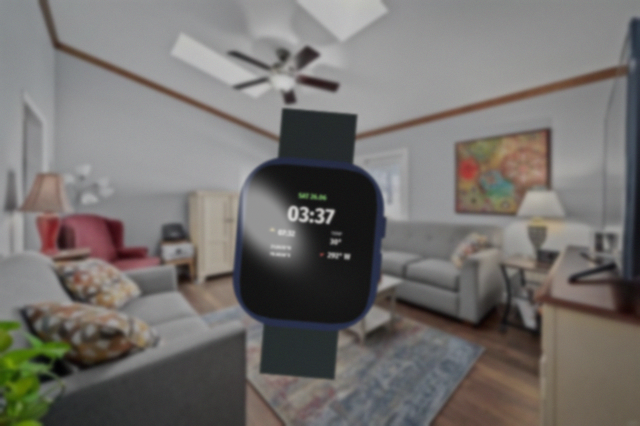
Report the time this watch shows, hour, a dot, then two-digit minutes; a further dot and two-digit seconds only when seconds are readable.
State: 3.37
